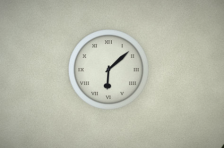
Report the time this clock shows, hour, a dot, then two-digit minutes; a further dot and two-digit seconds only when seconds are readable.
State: 6.08
